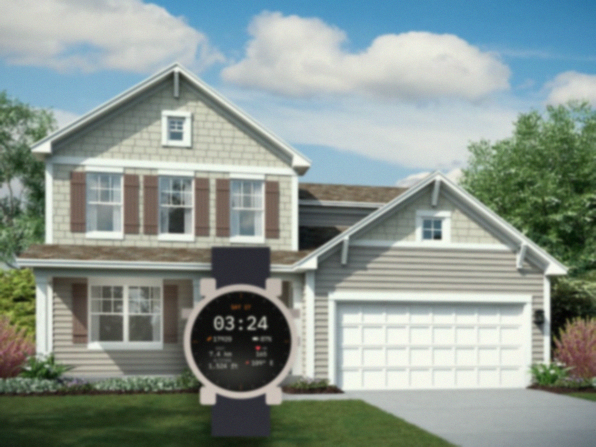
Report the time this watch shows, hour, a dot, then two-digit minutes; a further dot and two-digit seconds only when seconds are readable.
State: 3.24
